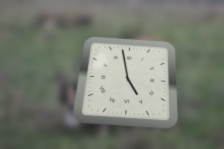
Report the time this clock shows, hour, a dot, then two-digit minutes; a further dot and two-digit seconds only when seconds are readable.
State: 4.58
